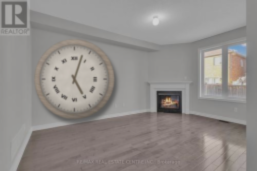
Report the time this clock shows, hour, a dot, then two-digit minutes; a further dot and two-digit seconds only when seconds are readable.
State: 5.03
